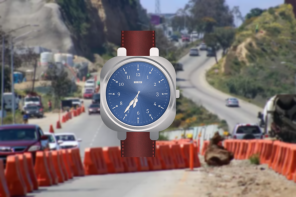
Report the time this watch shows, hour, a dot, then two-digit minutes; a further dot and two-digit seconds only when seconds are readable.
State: 6.36
